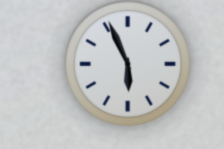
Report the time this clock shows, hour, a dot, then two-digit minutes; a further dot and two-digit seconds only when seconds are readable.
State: 5.56
